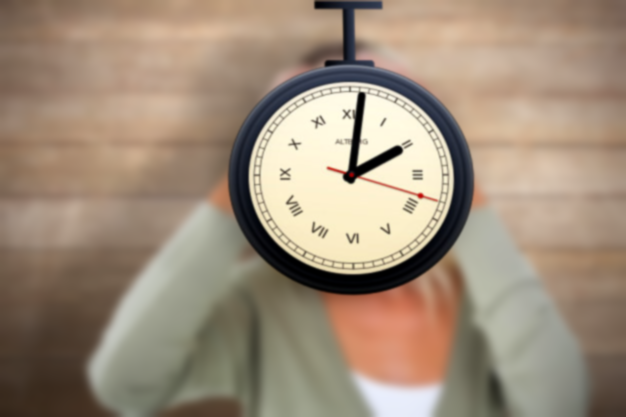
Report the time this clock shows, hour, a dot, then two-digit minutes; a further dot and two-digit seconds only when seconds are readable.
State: 2.01.18
